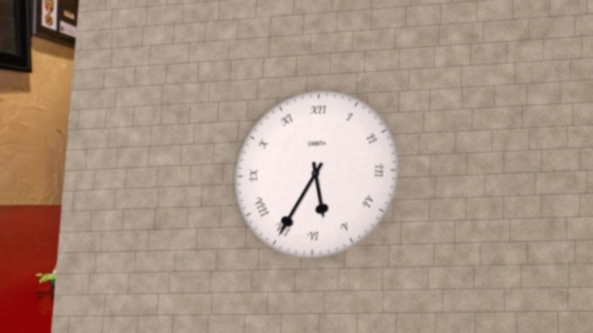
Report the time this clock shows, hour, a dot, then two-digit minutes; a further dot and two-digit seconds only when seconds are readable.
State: 5.35
